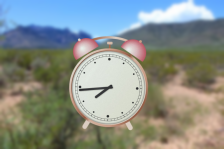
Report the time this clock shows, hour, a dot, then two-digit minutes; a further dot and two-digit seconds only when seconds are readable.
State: 7.44
